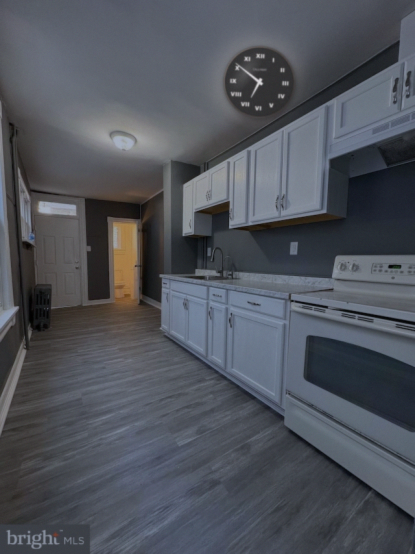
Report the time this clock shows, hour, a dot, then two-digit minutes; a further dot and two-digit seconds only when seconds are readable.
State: 6.51
